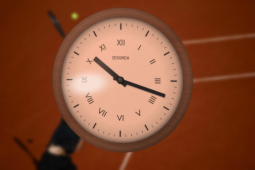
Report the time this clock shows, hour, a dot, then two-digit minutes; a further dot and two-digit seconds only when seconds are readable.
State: 10.18
